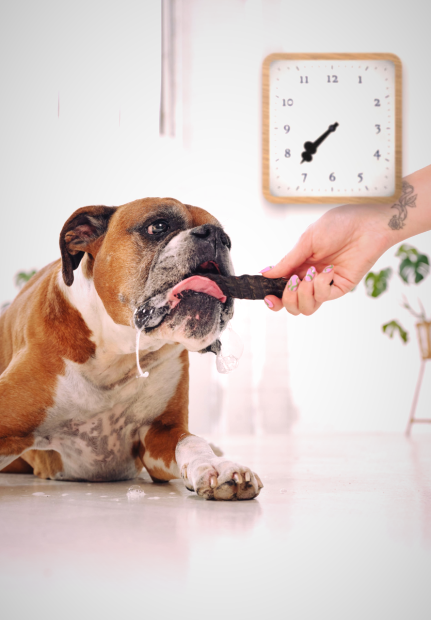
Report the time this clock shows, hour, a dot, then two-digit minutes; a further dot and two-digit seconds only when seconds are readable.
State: 7.37
